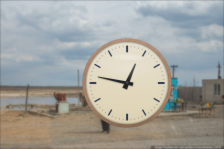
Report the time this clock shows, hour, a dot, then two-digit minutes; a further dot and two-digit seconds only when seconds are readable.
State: 12.47
